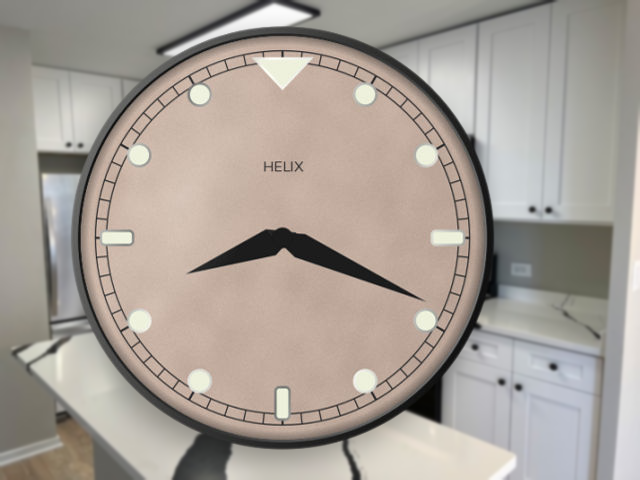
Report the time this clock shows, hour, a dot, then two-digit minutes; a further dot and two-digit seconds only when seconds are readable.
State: 8.19
